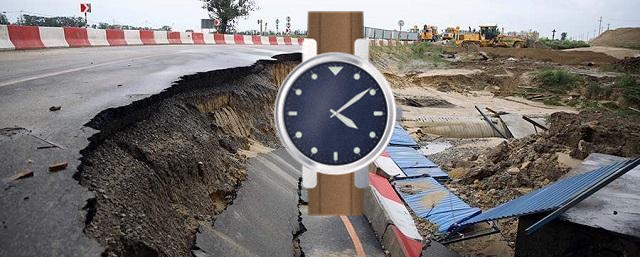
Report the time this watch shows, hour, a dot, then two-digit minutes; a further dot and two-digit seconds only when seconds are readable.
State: 4.09
